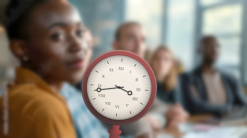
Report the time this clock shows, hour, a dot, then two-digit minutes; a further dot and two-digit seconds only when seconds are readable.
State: 3.43
